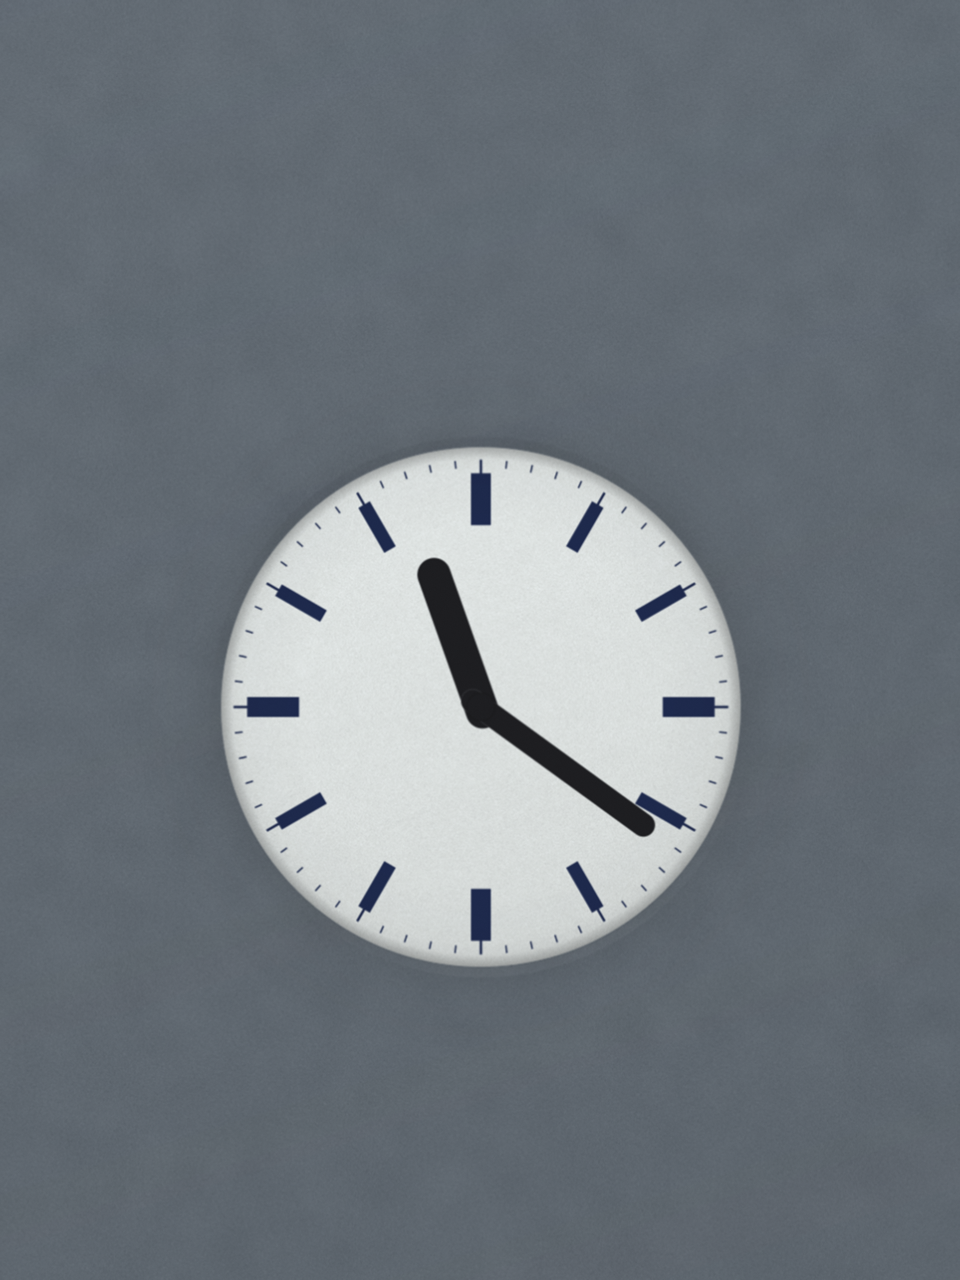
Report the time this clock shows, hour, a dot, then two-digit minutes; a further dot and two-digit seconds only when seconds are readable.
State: 11.21
